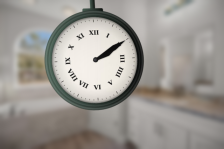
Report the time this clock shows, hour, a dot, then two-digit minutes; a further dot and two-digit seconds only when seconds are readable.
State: 2.10
